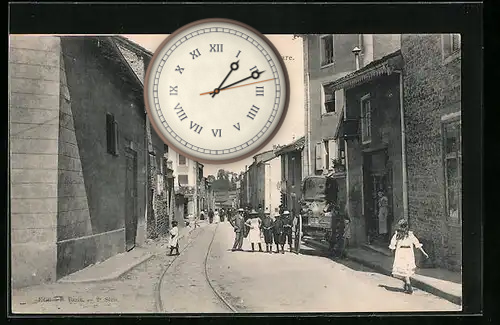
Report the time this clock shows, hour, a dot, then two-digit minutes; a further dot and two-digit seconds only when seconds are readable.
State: 1.11.13
